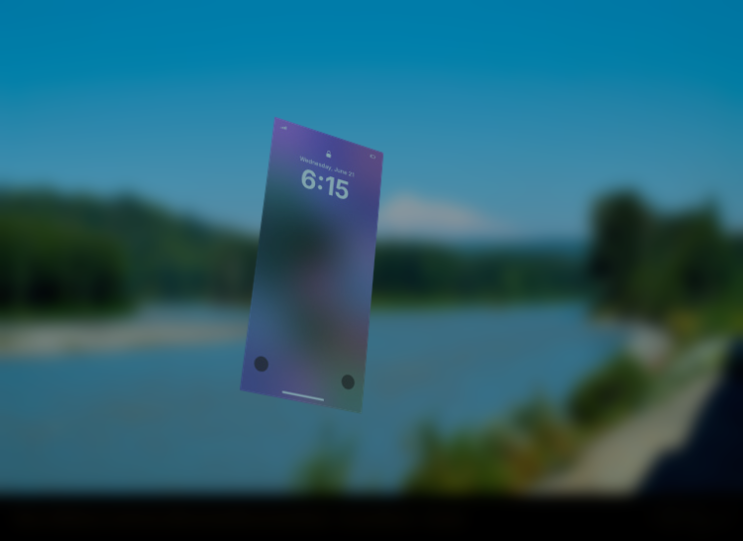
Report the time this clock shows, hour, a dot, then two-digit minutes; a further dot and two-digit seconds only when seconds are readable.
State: 6.15
